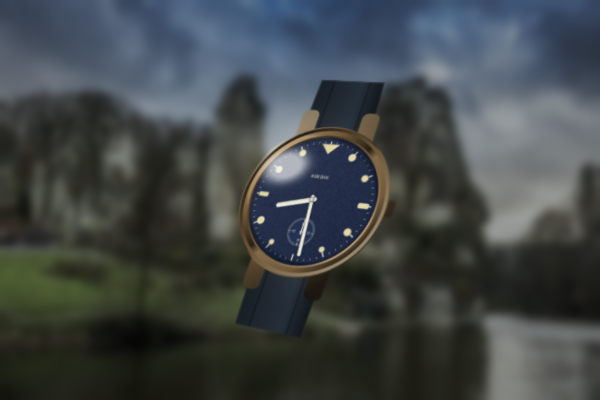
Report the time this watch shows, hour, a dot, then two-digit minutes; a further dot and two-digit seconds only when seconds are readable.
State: 8.29
